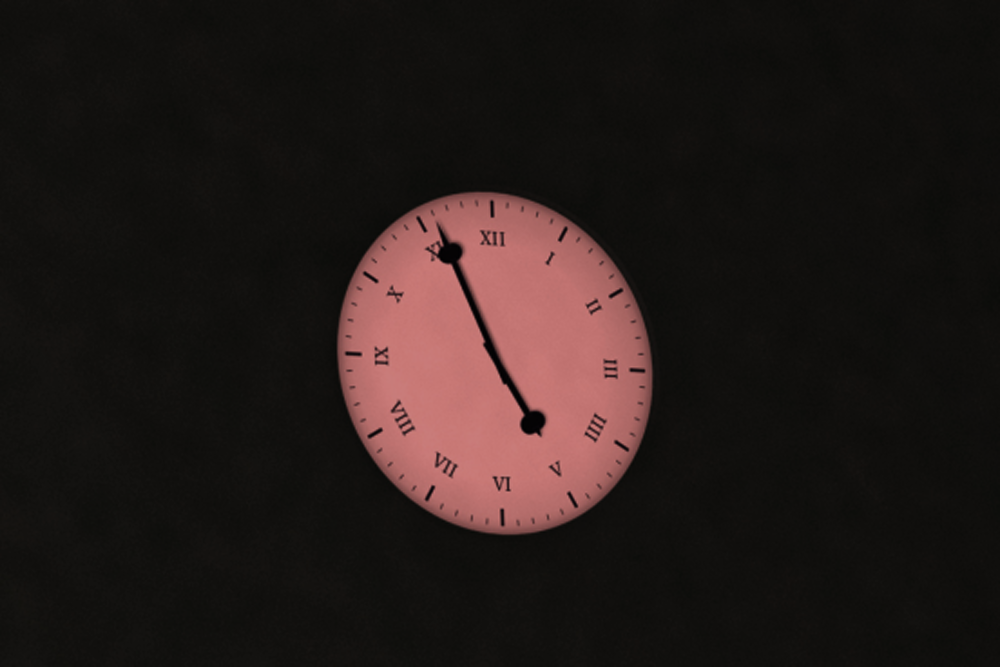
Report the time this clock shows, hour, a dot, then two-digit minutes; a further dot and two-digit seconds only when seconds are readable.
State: 4.56
